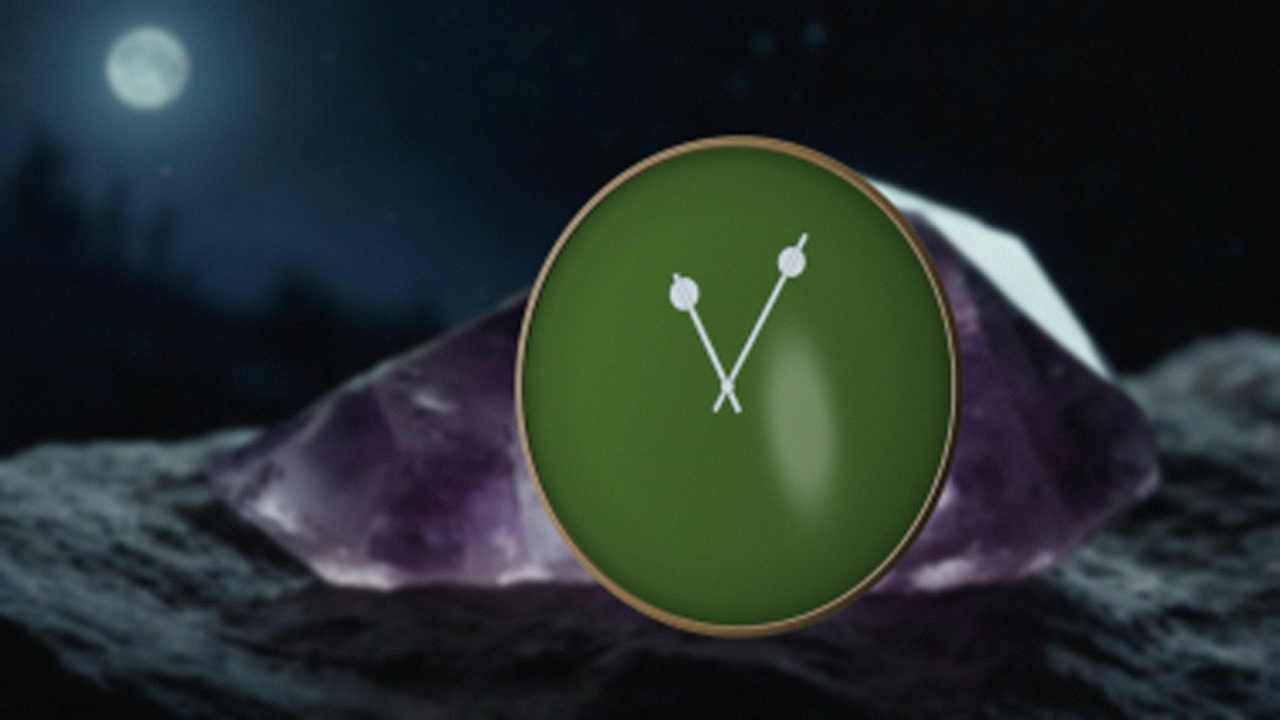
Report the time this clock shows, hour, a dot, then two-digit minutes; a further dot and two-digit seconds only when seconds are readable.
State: 11.05
